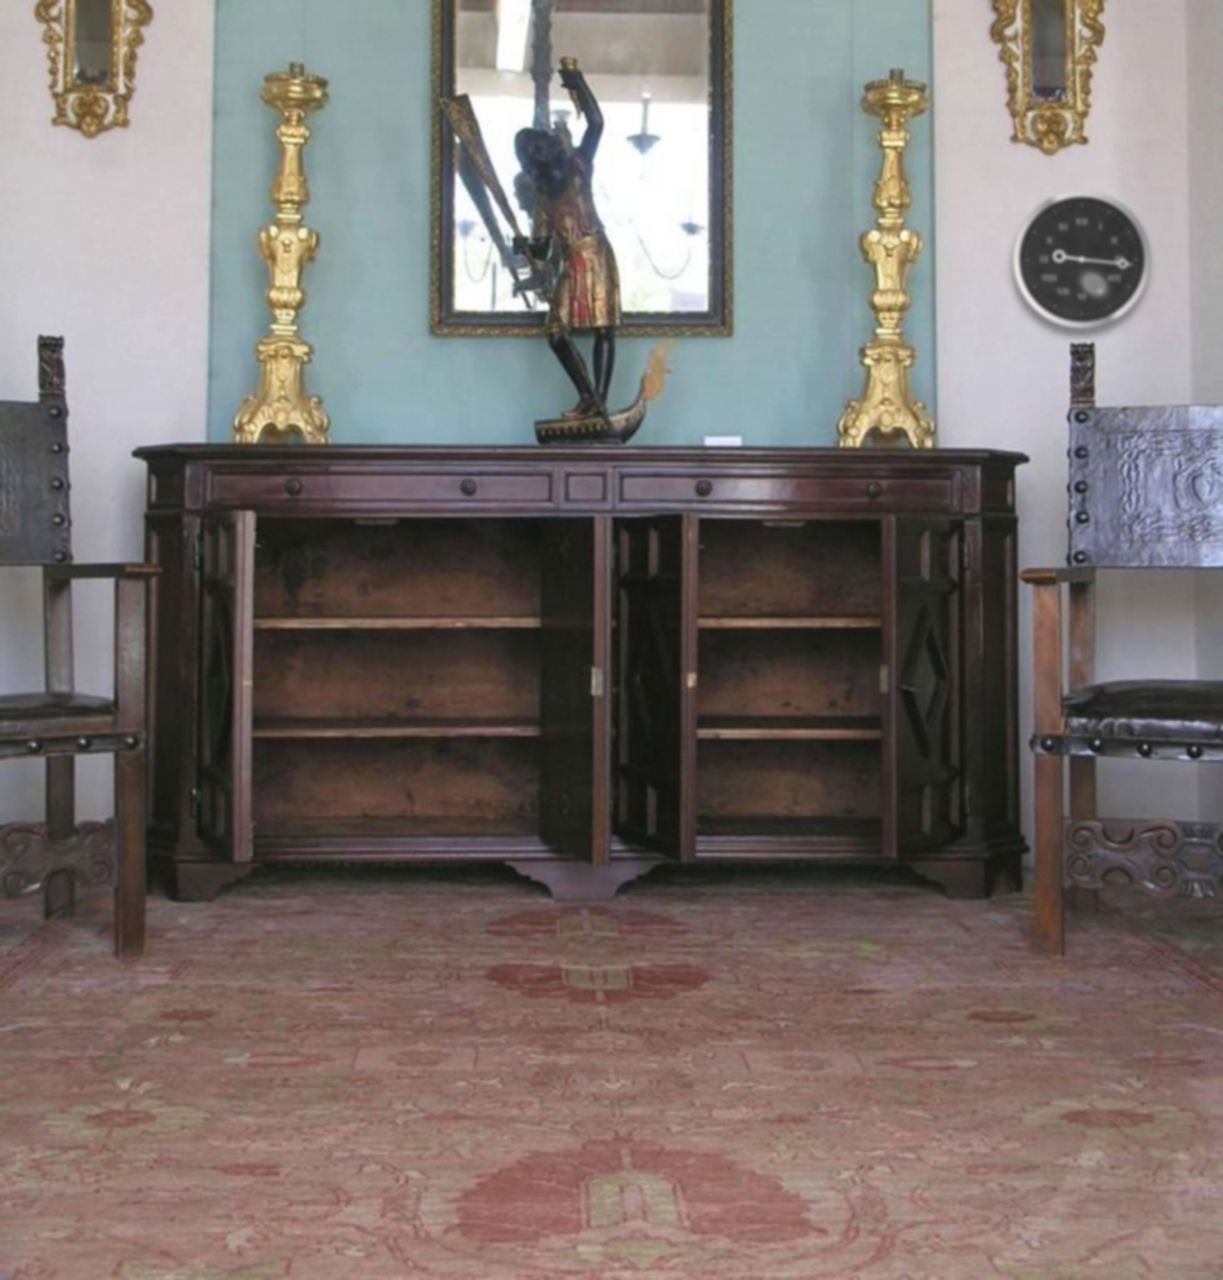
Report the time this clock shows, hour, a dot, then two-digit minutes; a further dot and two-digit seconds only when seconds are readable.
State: 9.16
